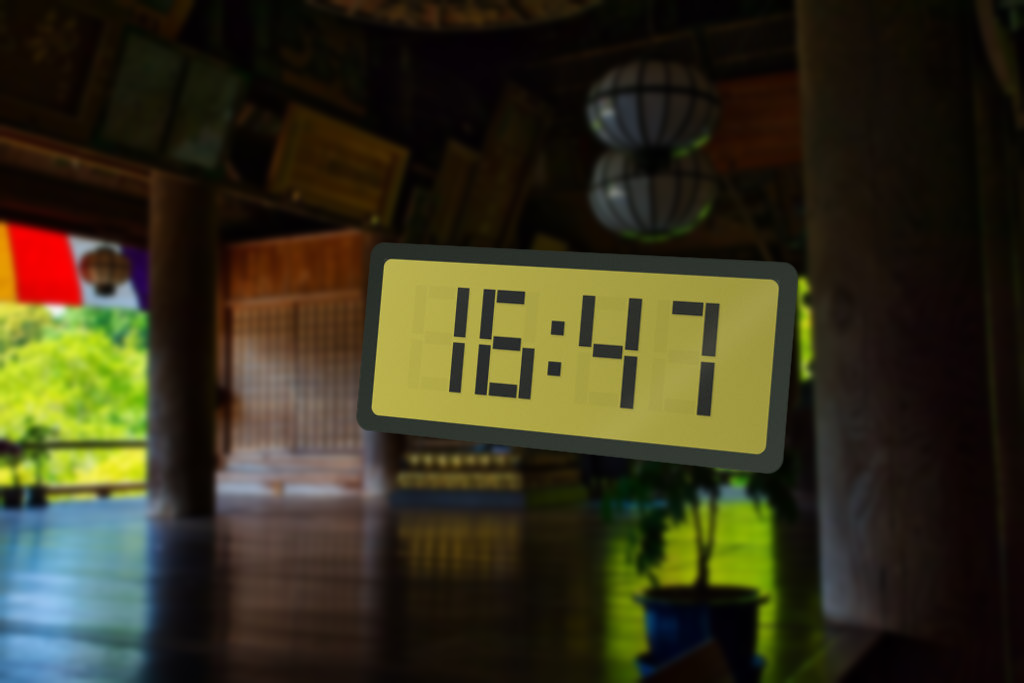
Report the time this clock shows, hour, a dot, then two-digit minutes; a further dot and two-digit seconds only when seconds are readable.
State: 16.47
